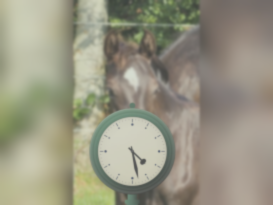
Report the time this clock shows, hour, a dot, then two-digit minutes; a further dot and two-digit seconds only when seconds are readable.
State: 4.28
